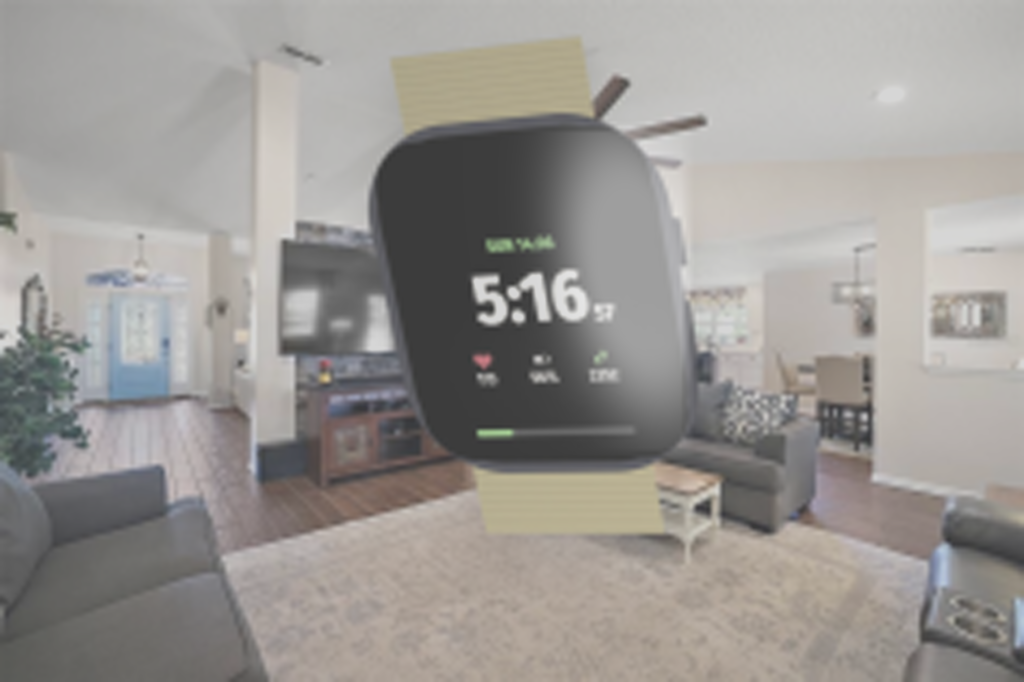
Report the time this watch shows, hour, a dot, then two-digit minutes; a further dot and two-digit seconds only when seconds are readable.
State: 5.16
